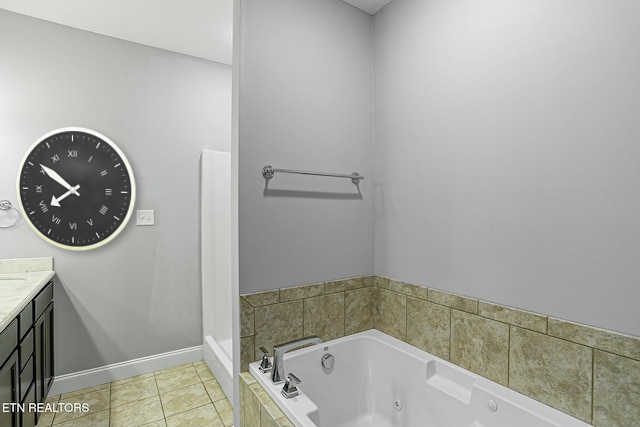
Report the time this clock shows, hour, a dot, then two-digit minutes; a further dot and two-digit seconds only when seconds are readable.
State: 7.51
